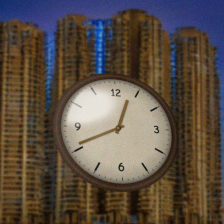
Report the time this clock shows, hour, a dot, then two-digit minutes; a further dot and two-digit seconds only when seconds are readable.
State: 12.41
